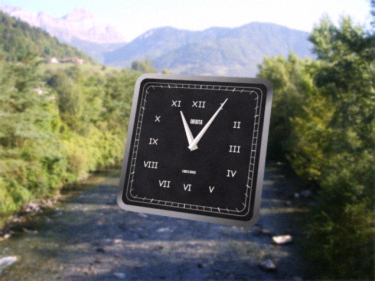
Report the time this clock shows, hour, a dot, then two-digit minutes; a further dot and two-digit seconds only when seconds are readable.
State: 11.05
